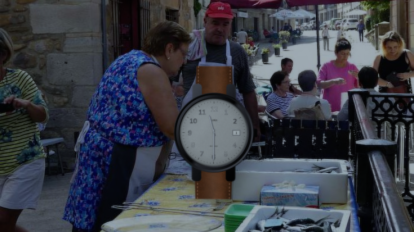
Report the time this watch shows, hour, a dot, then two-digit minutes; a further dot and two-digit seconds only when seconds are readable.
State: 11.30
